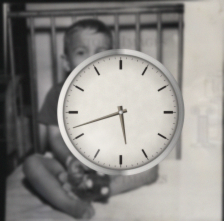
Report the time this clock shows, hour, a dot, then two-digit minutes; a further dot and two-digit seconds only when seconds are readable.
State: 5.42
